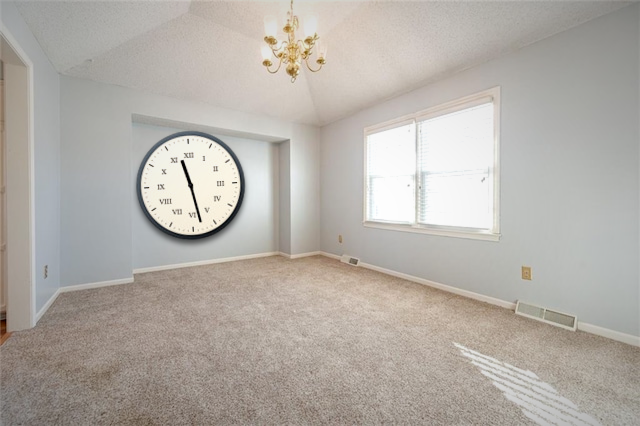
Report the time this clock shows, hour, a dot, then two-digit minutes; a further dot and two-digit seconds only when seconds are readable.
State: 11.28
